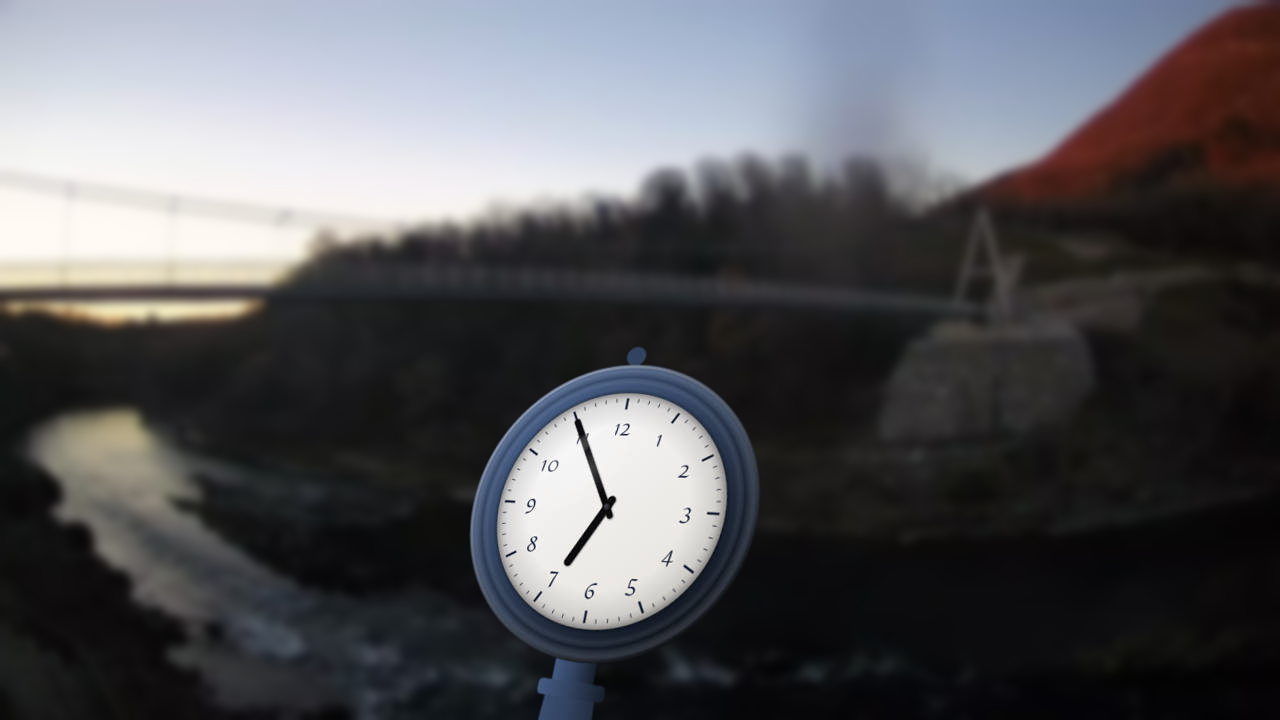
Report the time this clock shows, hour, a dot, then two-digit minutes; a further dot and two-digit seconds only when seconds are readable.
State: 6.55
